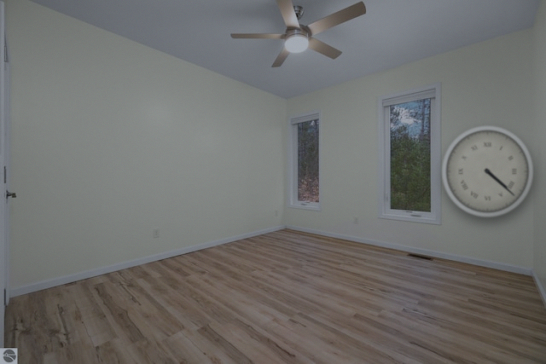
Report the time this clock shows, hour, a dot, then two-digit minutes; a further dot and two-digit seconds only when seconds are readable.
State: 4.22
